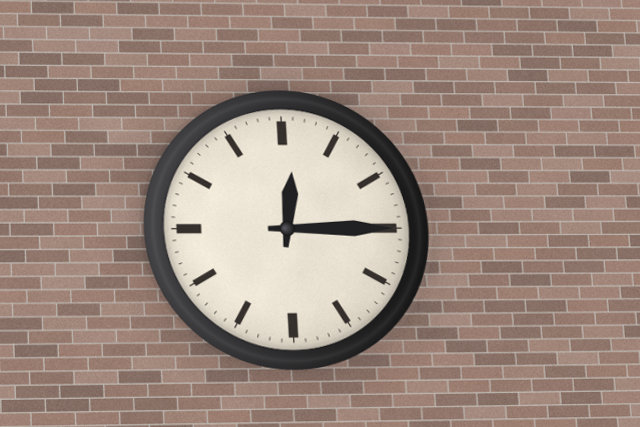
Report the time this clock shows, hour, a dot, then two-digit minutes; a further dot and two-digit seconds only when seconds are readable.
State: 12.15
